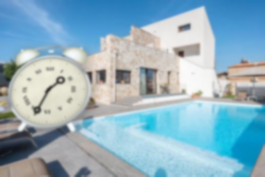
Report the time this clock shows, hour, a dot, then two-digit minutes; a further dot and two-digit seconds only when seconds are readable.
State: 1.34
